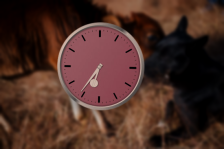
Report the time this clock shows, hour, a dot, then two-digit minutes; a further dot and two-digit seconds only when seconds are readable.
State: 6.36
